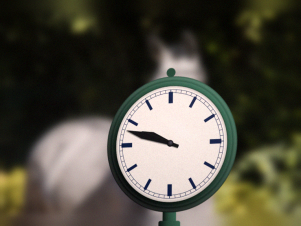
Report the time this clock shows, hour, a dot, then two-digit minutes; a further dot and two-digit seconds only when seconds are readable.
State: 9.48
